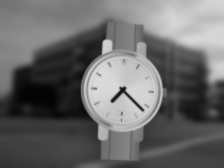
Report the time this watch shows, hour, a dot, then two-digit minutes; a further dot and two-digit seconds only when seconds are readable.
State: 7.22
